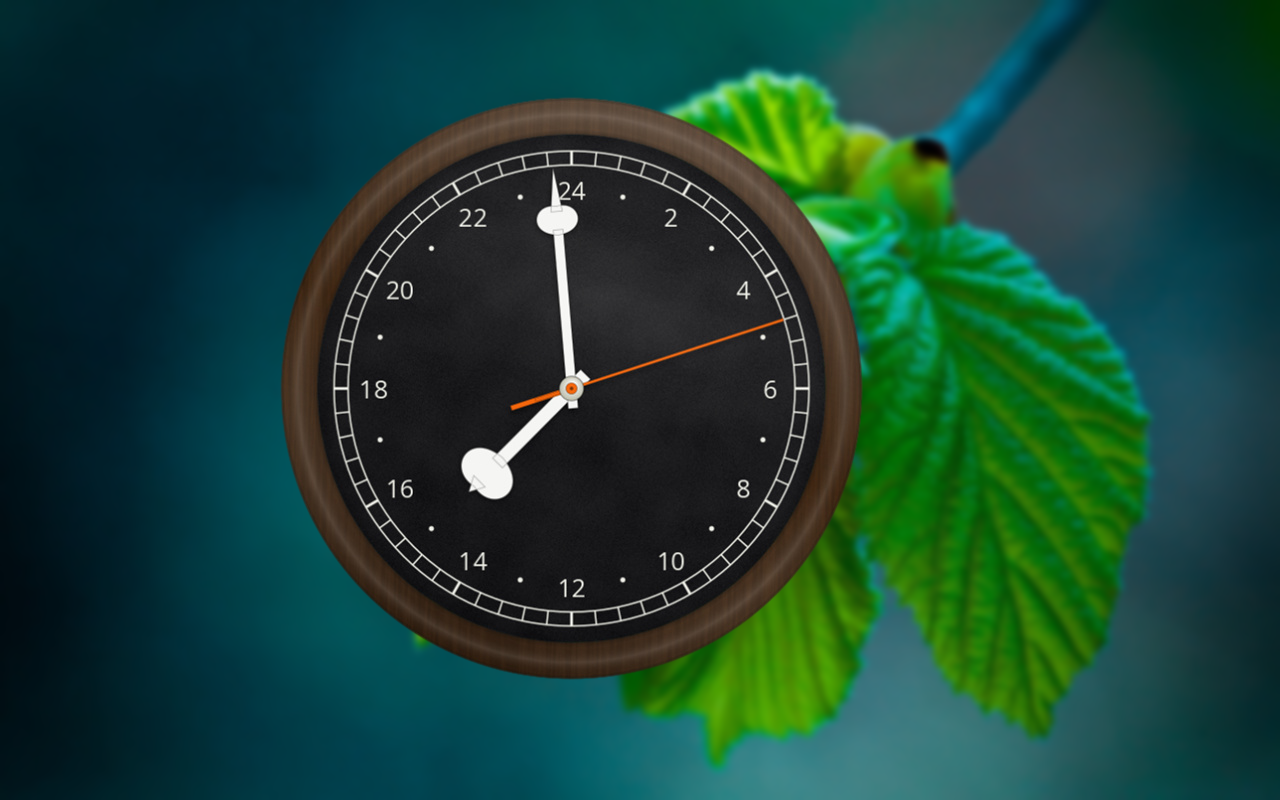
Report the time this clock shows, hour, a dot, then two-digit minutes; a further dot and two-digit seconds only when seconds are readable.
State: 14.59.12
